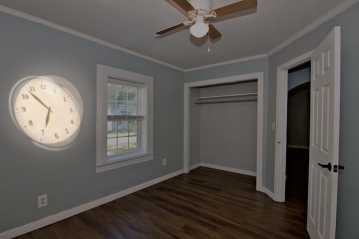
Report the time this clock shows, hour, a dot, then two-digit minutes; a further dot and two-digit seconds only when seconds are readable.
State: 6.53
